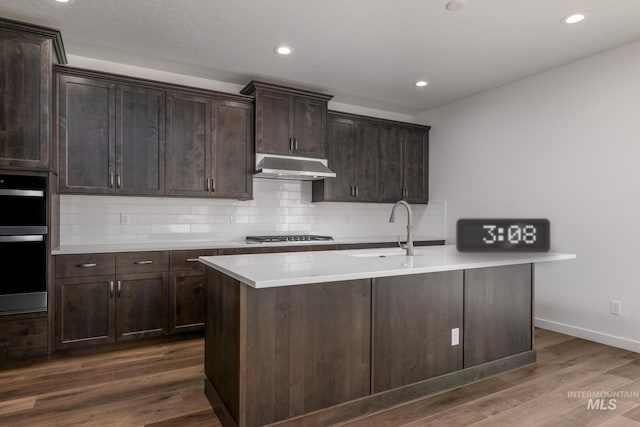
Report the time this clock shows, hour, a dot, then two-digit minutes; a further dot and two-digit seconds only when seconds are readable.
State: 3.08
